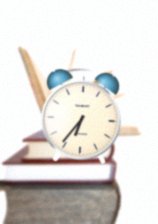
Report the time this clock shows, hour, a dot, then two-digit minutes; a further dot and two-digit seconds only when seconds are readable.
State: 6.36
